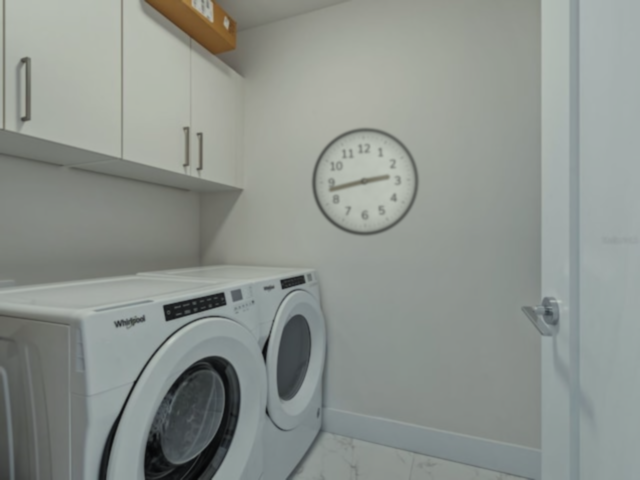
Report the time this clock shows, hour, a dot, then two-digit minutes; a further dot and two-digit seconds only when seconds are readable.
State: 2.43
